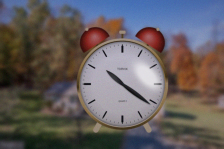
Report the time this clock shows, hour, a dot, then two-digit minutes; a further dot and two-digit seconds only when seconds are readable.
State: 10.21
